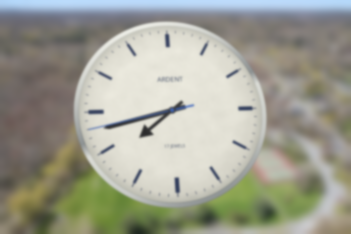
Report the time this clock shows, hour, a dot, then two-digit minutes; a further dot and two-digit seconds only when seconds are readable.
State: 7.42.43
